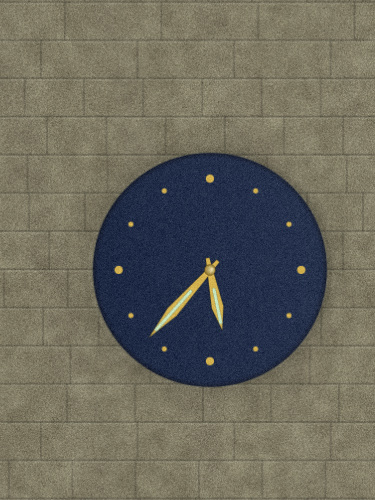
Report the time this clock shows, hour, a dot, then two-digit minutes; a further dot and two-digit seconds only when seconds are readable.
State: 5.37
